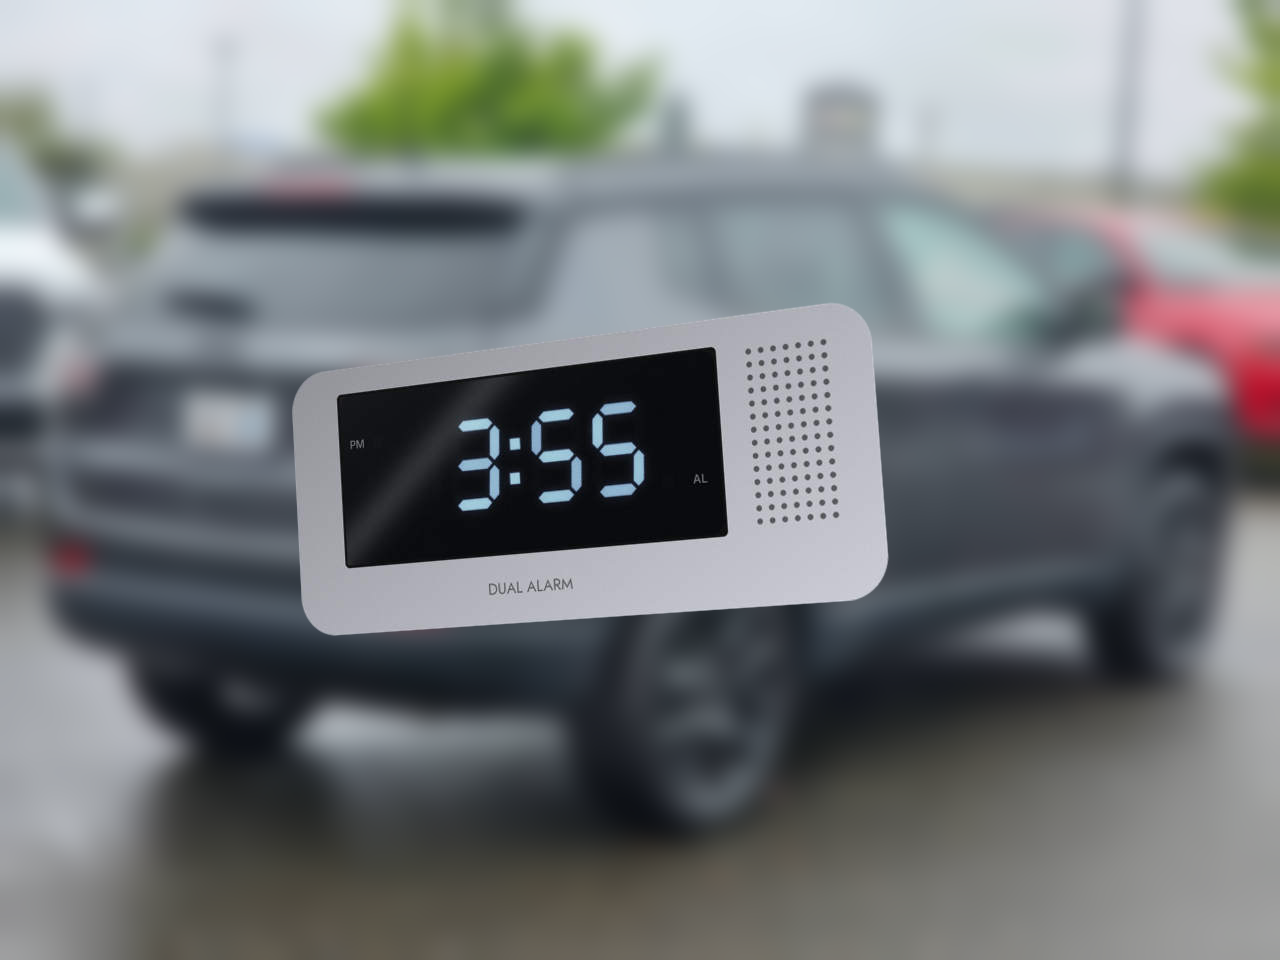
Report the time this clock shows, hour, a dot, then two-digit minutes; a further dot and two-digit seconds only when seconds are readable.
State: 3.55
